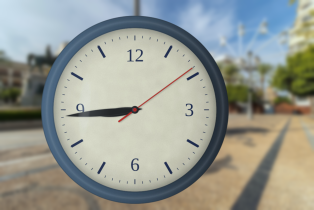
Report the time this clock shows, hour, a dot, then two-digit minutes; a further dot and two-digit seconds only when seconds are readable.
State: 8.44.09
